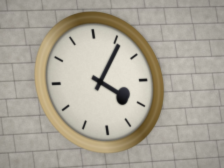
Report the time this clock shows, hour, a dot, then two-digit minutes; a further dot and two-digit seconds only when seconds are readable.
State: 4.06
